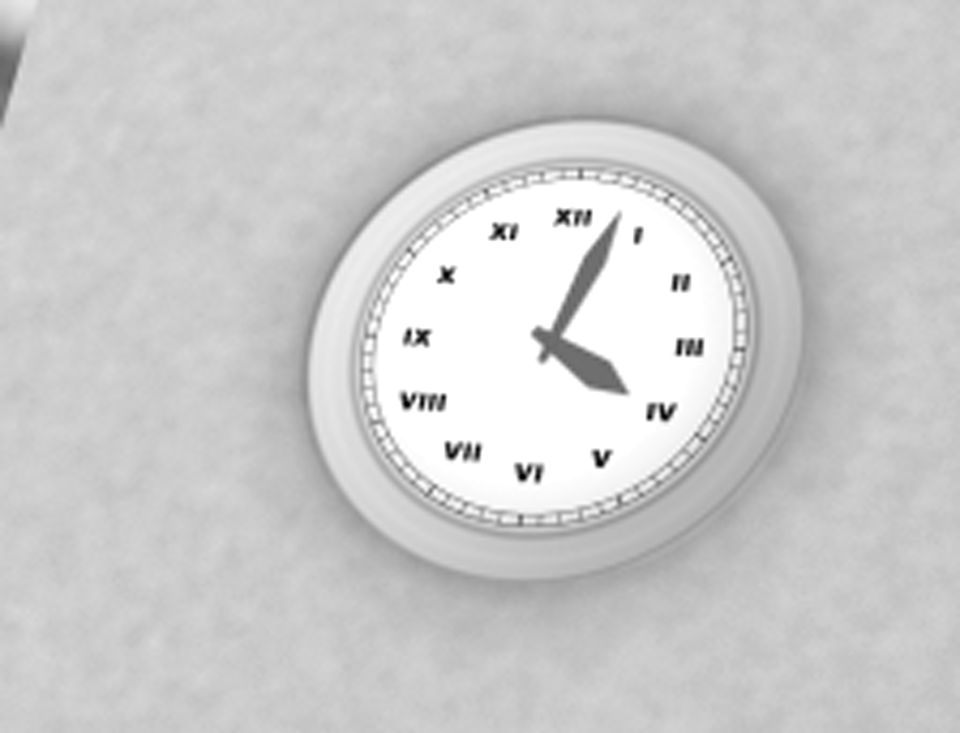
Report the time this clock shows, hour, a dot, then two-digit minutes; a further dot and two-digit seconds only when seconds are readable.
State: 4.03
